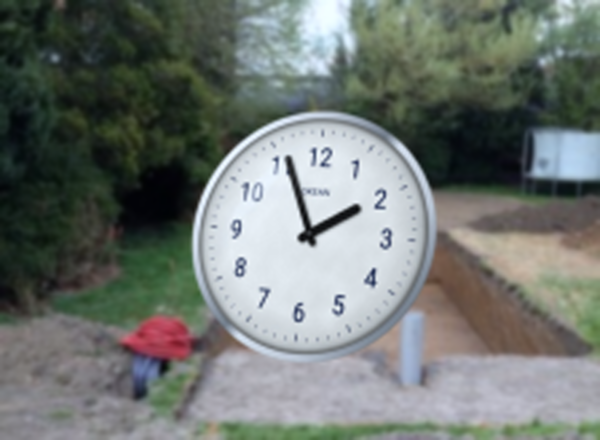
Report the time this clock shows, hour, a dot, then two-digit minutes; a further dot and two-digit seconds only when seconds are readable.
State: 1.56
